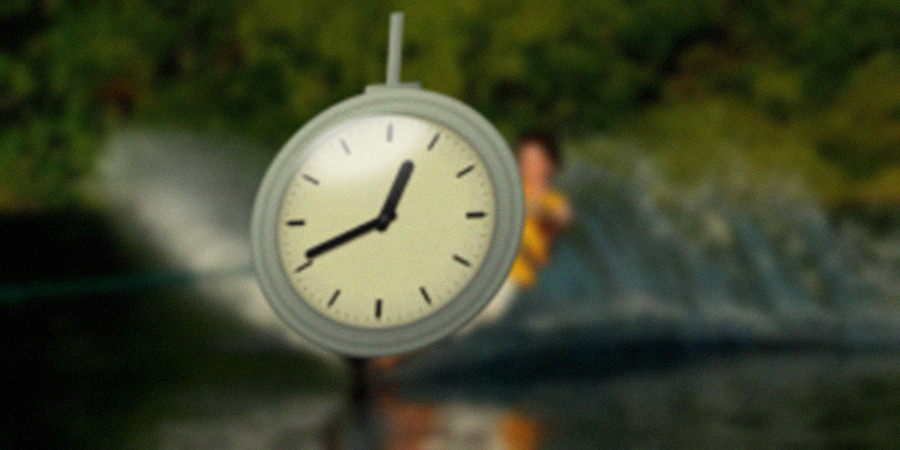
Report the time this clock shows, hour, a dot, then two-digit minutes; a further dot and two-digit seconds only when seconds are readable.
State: 12.41
